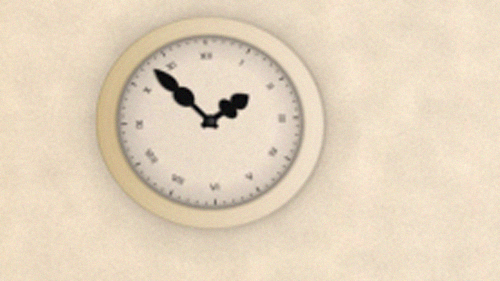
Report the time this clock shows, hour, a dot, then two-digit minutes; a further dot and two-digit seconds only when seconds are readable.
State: 1.53
